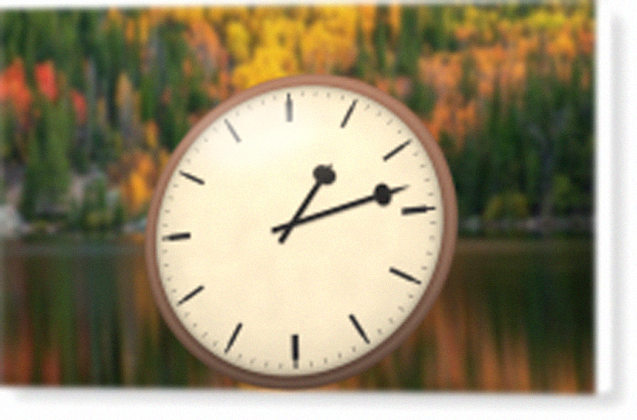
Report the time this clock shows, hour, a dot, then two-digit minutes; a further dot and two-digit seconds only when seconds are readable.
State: 1.13
